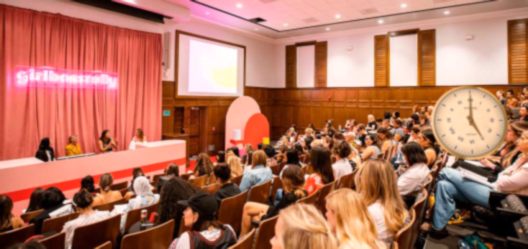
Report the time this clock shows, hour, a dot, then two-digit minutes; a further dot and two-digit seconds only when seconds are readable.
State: 5.00
